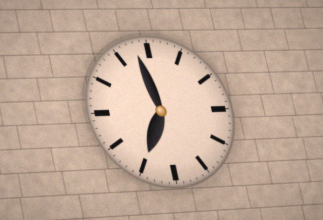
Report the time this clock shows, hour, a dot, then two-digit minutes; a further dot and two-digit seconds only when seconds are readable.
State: 6.58
